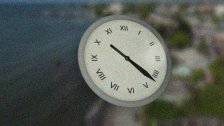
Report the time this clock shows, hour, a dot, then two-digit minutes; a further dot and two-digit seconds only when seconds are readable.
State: 10.22
